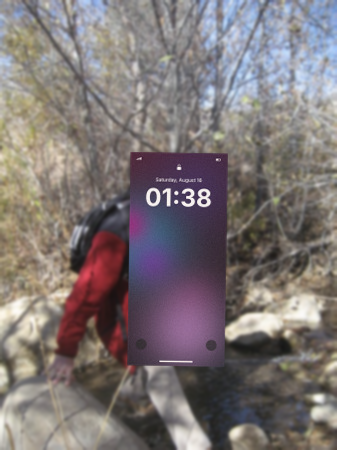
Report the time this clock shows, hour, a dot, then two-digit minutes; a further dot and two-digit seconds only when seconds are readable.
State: 1.38
